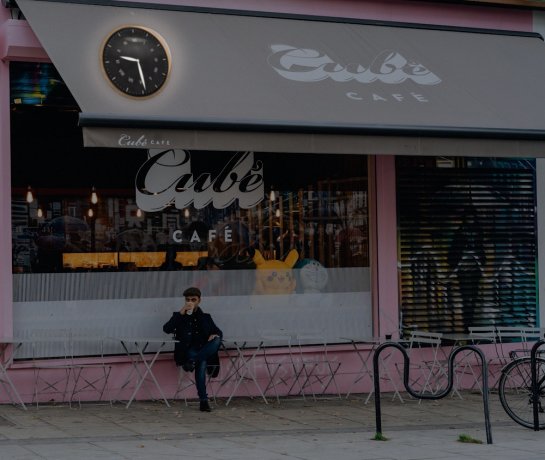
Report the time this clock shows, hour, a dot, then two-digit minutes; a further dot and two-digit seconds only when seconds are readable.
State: 9.29
